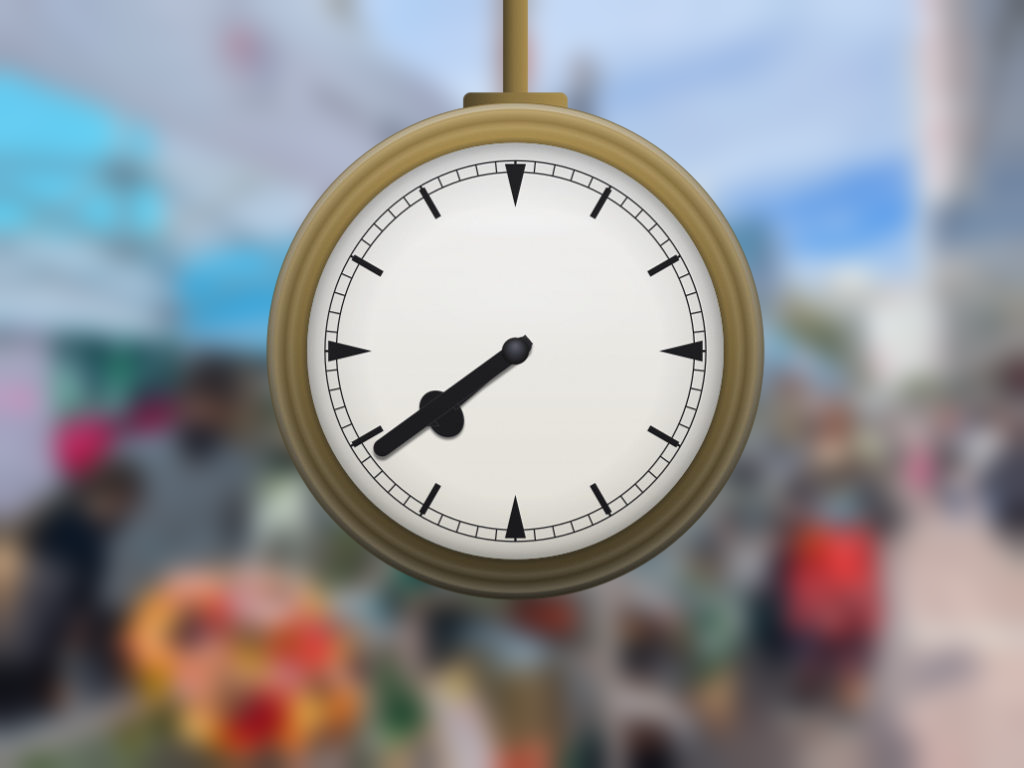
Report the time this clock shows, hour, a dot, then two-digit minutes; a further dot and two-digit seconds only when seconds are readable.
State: 7.39
